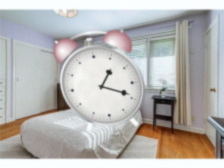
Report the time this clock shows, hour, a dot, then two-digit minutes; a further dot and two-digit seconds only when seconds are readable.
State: 1.19
